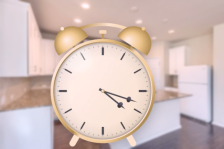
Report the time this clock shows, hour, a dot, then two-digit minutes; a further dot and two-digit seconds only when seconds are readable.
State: 4.18
